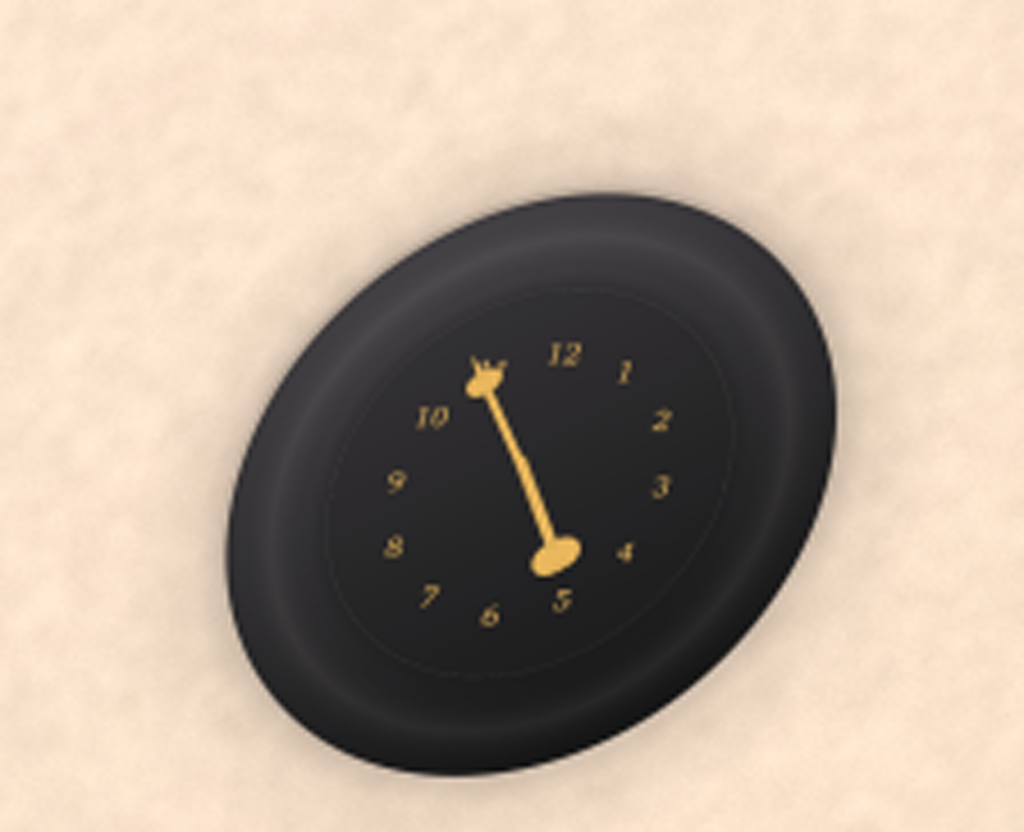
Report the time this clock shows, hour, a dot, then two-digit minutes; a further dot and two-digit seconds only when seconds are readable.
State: 4.54
